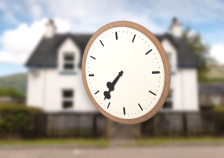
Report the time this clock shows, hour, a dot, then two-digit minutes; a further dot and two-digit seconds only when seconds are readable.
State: 7.37
